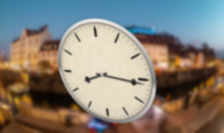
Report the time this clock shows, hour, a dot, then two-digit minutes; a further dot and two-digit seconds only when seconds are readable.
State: 8.16
